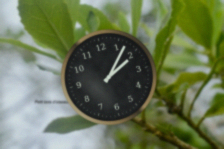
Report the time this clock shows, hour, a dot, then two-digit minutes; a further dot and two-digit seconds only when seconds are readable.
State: 2.07
